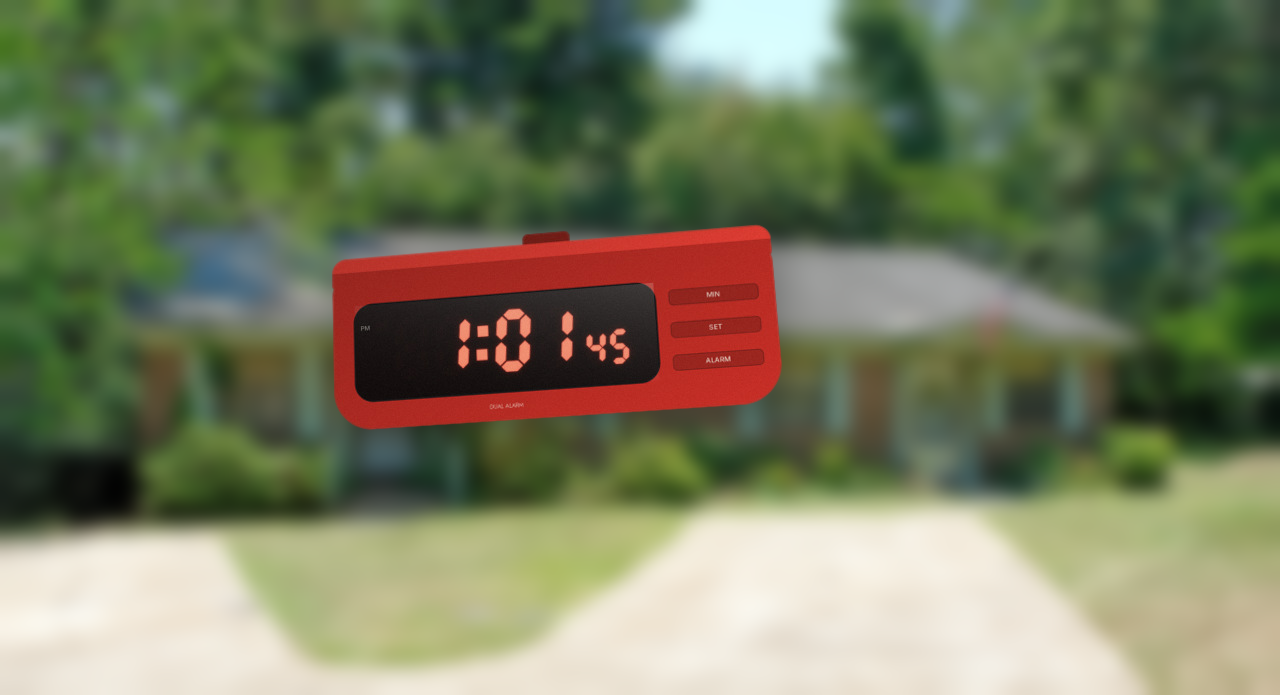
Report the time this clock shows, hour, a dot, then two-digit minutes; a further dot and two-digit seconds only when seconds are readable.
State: 1.01.45
